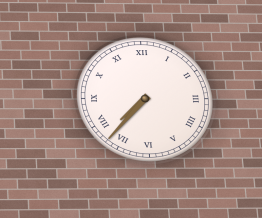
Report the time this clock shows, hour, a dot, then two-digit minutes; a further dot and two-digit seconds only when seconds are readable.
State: 7.37
